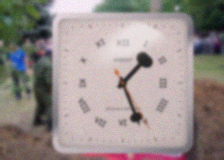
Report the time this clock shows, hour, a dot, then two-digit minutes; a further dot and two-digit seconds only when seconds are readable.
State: 1.26.25
